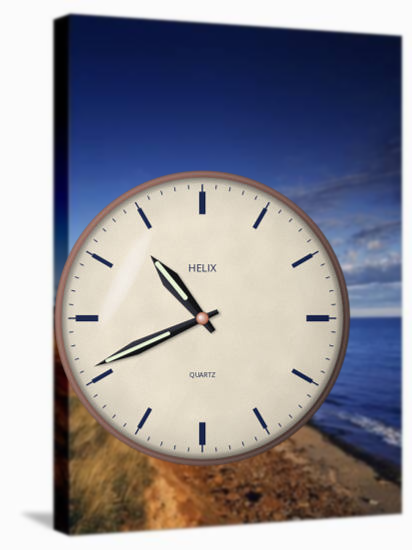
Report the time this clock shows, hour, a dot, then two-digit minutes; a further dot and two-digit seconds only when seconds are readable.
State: 10.41
